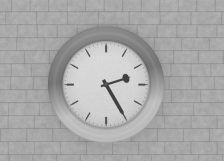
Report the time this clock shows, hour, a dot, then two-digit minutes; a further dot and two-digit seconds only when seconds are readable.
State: 2.25
